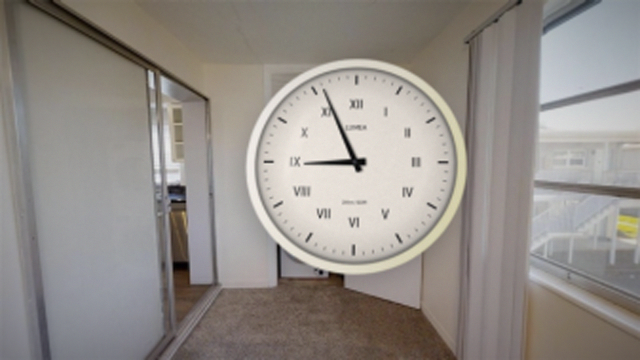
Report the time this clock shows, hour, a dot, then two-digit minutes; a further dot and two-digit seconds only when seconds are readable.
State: 8.56
